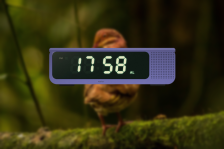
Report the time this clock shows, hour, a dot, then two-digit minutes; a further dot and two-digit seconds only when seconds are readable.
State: 17.58
